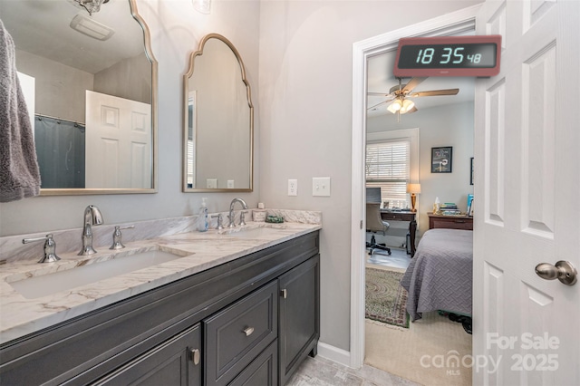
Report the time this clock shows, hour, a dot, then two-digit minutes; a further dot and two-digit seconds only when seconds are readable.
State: 18.35.48
